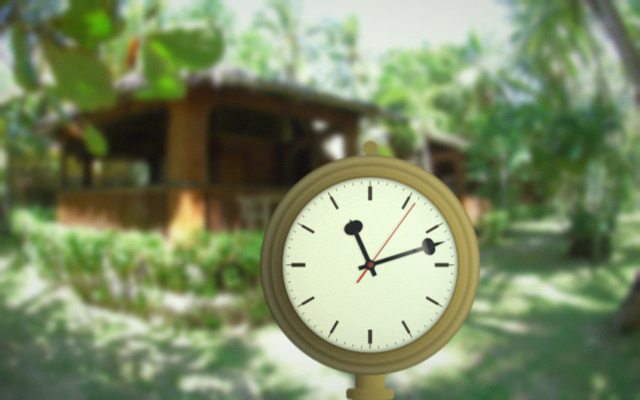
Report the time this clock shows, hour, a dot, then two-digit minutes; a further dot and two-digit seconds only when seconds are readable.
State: 11.12.06
